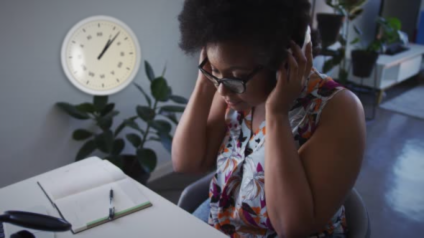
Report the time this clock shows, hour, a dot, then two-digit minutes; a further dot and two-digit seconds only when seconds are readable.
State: 1.07
